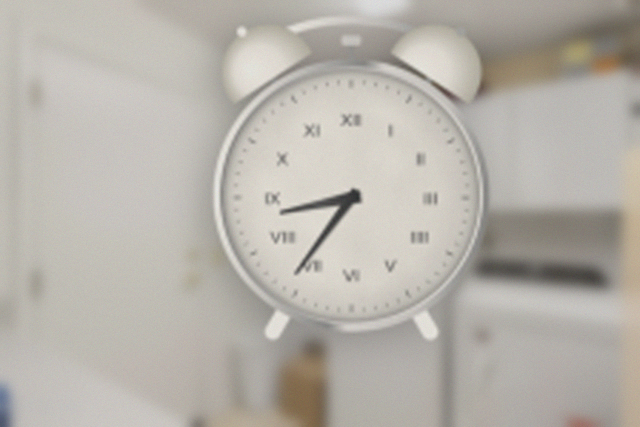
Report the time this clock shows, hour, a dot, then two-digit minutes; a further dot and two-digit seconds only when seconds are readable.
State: 8.36
